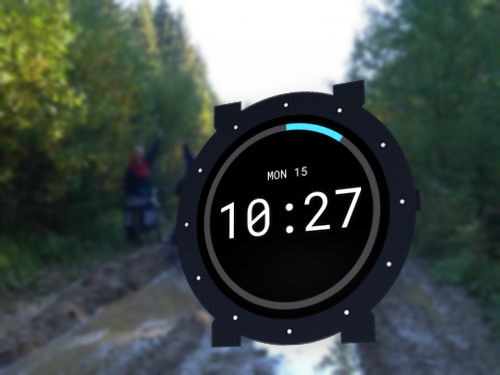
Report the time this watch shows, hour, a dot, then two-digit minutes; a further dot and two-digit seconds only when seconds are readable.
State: 10.27
